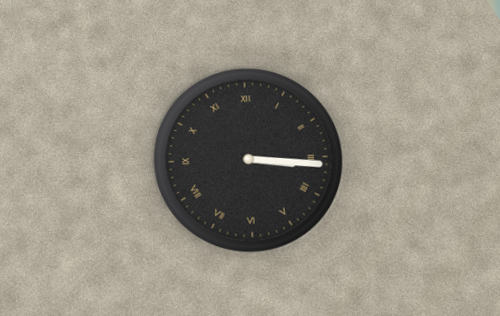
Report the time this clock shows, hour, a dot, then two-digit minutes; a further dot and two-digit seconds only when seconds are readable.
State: 3.16
